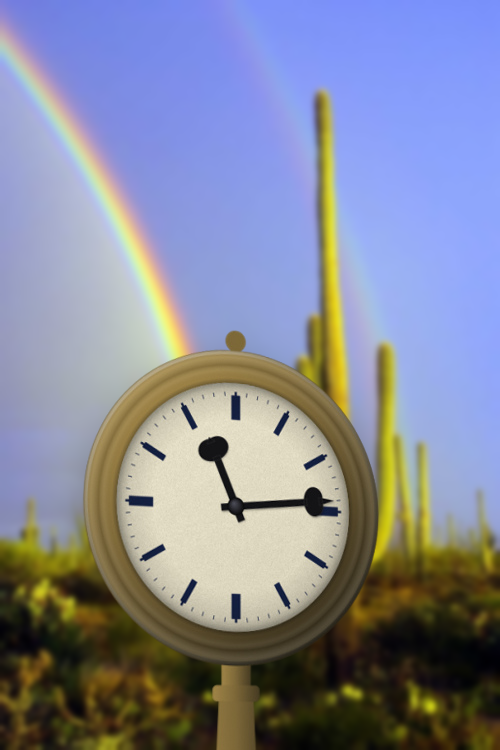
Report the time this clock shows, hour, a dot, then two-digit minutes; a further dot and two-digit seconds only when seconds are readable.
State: 11.14
